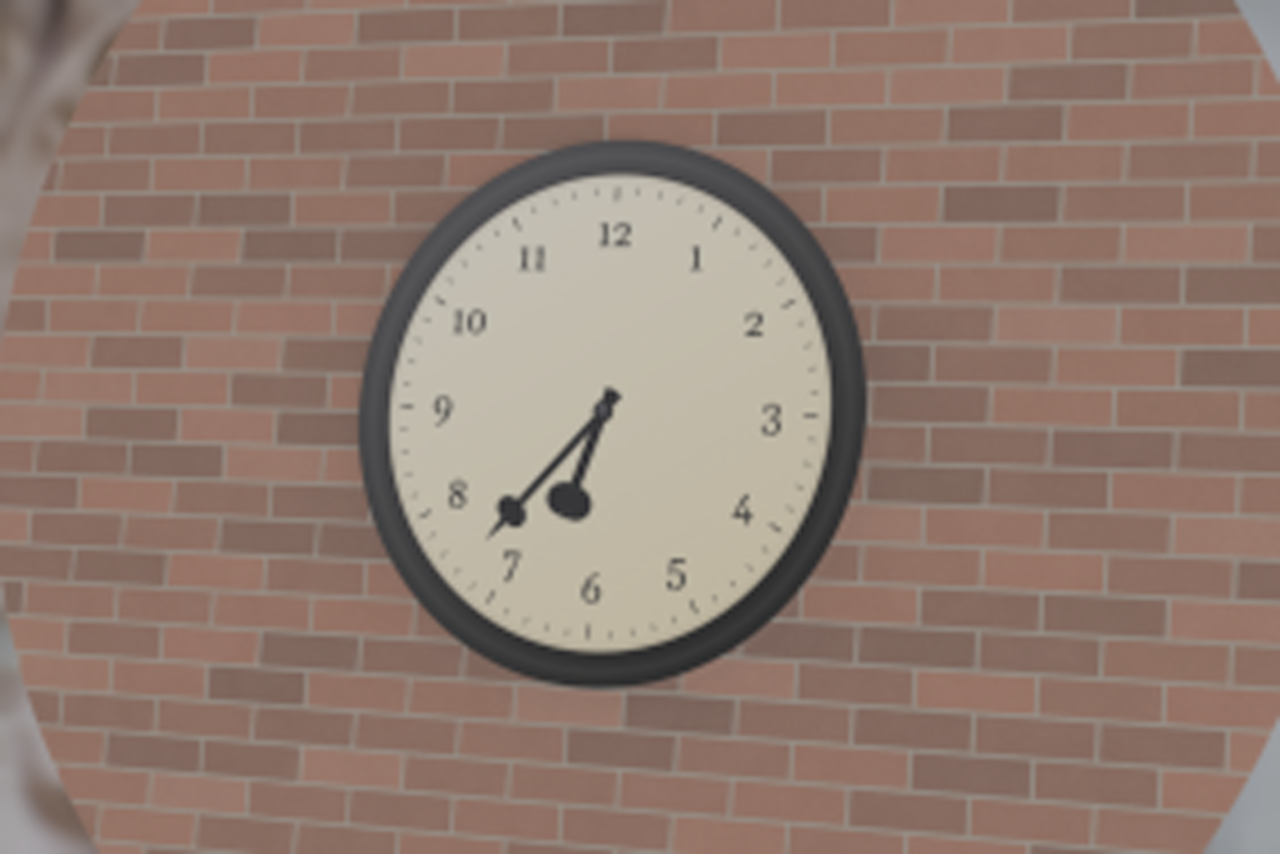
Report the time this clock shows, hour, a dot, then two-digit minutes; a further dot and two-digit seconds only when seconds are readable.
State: 6.37
